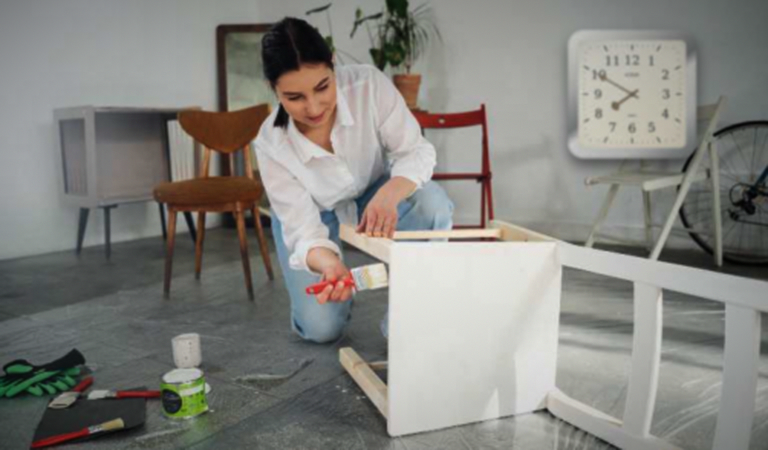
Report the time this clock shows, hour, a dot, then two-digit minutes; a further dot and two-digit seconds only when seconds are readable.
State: 7.50
